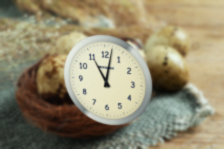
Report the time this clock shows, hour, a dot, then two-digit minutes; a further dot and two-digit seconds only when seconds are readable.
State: 11.02
